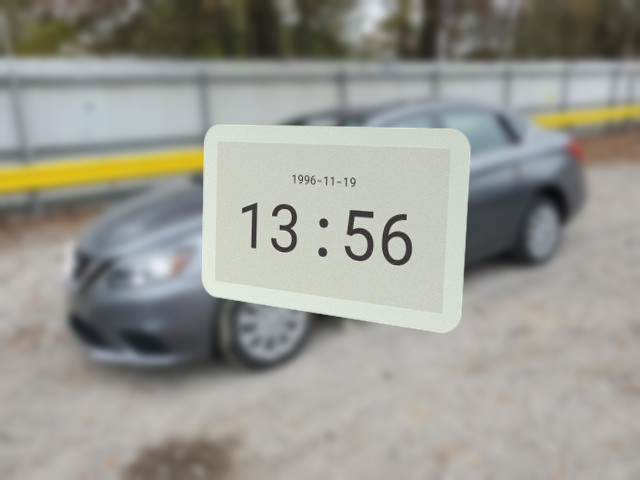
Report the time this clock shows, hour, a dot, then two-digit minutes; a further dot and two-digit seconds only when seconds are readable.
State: 13.56
